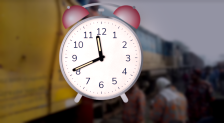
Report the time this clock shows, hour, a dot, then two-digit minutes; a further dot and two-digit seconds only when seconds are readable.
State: 11.41
